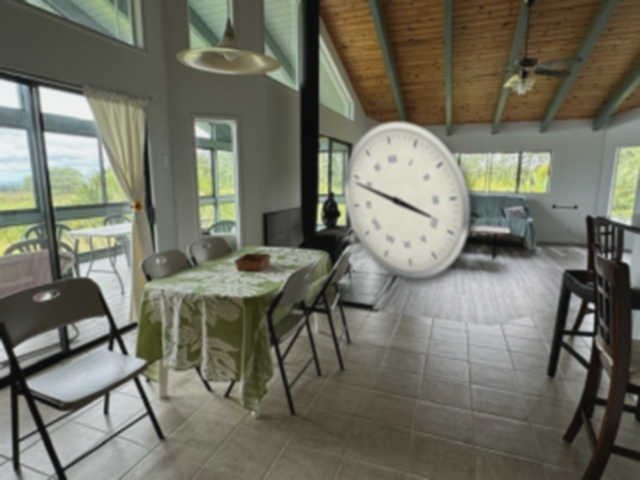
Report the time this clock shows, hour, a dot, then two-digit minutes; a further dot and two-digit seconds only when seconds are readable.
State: 3.49
